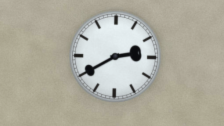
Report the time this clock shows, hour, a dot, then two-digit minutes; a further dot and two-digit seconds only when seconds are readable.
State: 2.40
